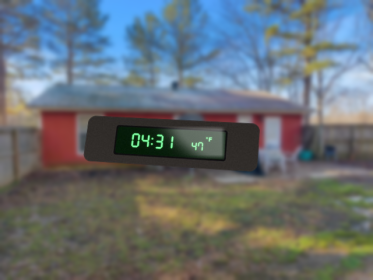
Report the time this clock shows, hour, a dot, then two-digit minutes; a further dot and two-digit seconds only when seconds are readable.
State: 4.31
